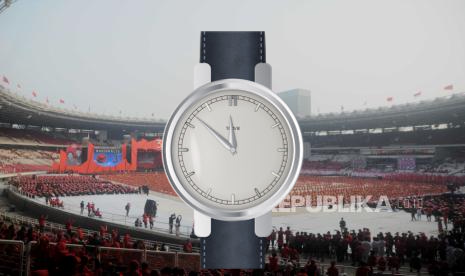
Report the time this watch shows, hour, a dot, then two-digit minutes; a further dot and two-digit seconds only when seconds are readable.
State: 11.52
